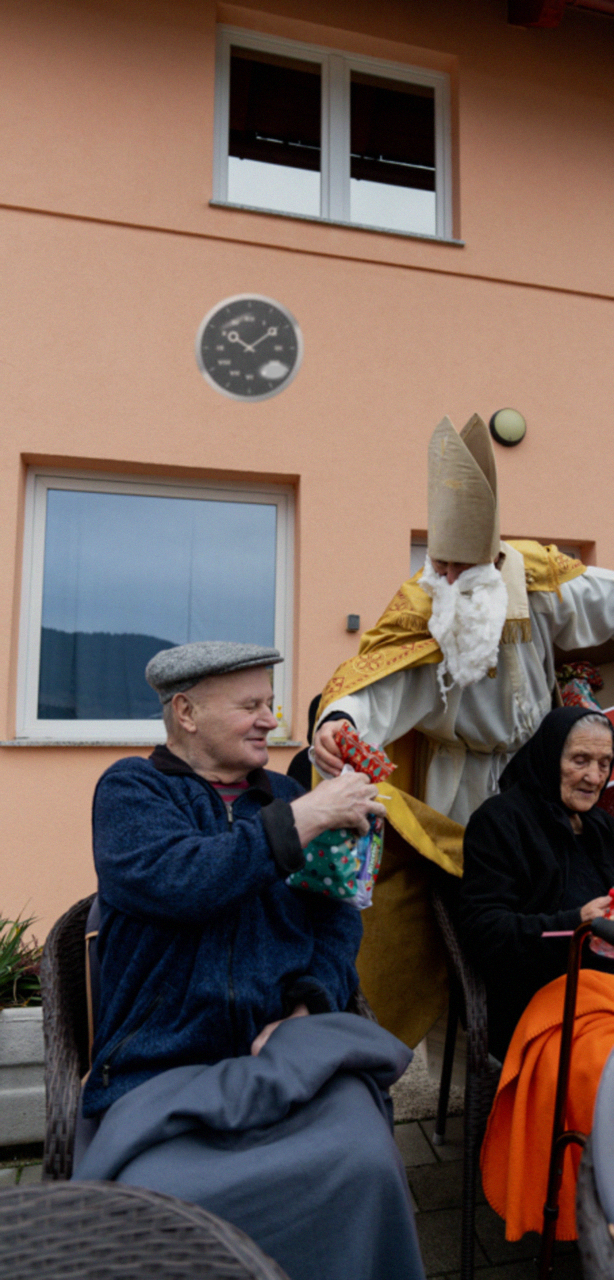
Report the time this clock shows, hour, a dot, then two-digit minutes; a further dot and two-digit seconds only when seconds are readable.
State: 10.09
